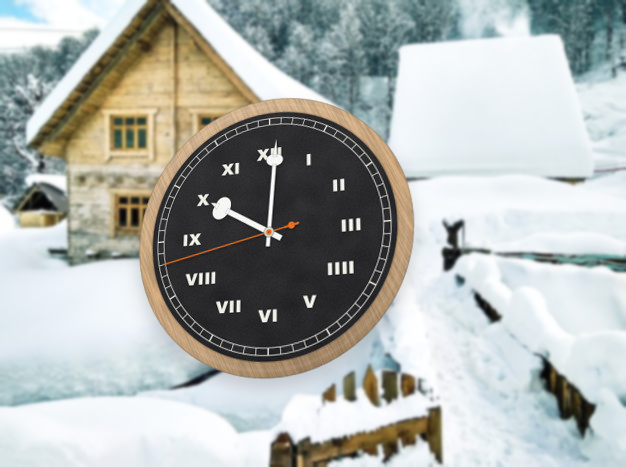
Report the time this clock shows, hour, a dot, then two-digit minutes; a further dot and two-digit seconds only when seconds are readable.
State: 10.00.43
